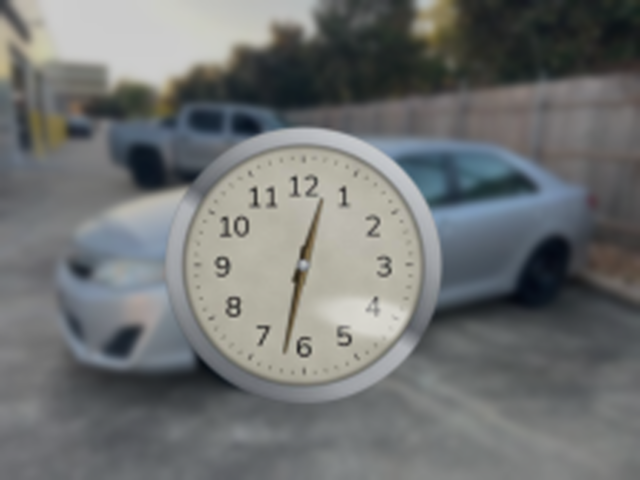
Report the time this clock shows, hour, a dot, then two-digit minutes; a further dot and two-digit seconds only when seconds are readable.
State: 12.32
